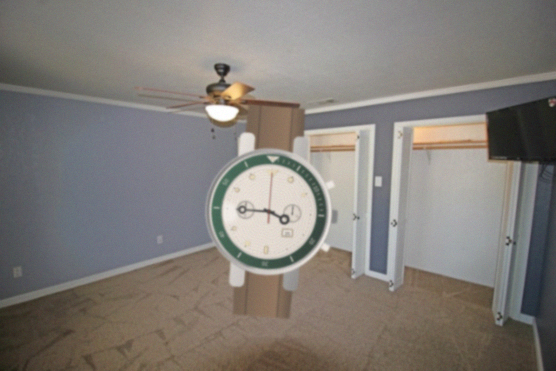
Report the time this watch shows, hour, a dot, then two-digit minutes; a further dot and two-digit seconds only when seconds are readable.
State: 3.45
